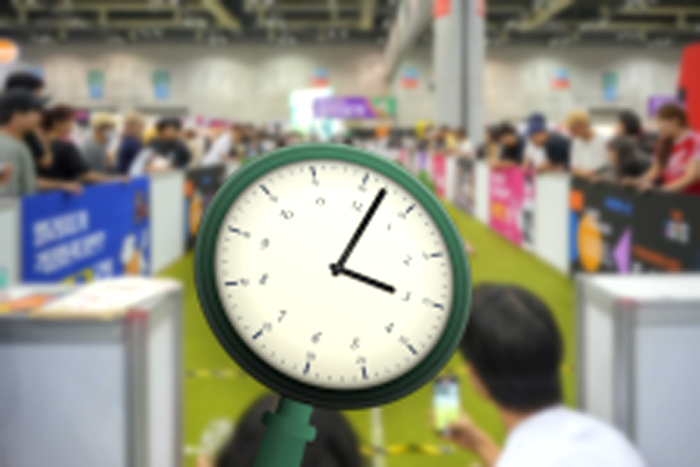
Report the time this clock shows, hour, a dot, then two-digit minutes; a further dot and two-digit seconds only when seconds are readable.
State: 3.02
